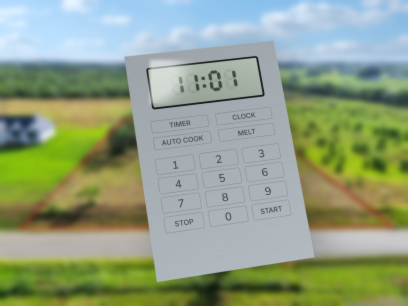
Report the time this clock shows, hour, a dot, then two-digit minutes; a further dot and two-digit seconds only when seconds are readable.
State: 11.01
